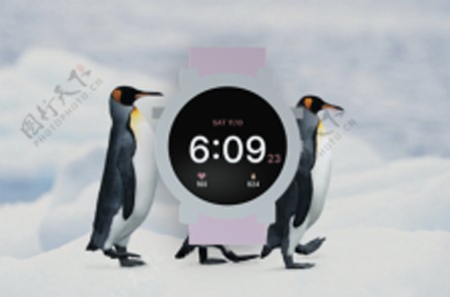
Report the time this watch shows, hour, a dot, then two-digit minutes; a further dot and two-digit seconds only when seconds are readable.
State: 6.09
